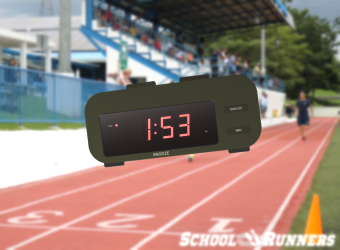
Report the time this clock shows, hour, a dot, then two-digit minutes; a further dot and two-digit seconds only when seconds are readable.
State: 1.53
